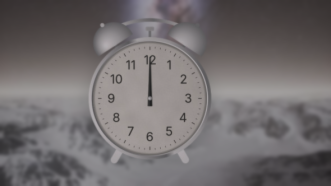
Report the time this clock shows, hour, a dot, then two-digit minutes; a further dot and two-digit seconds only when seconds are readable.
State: 12.00
